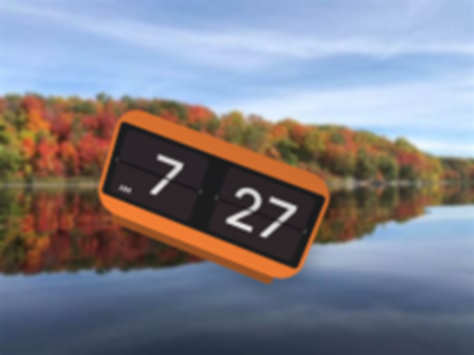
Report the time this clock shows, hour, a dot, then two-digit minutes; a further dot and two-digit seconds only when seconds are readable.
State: 7.27
